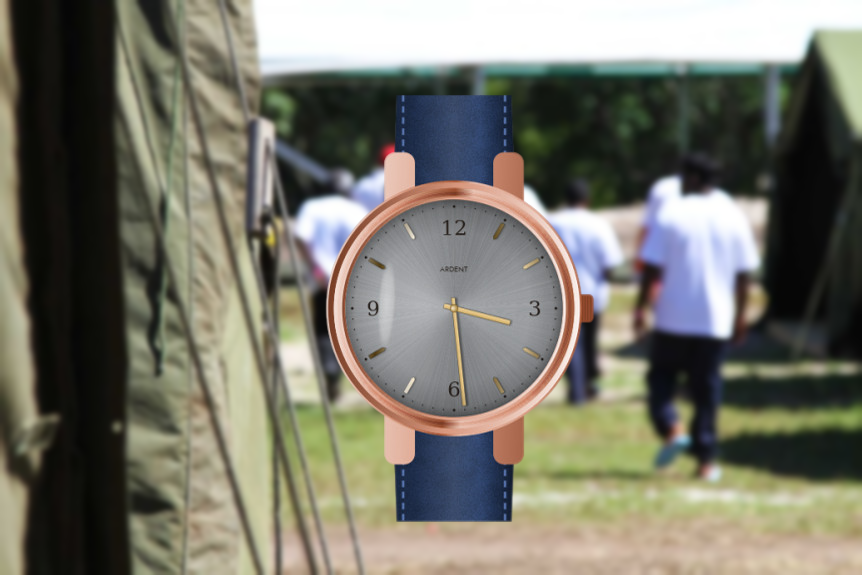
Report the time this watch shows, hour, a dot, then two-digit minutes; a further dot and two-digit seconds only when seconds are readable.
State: 3.29
